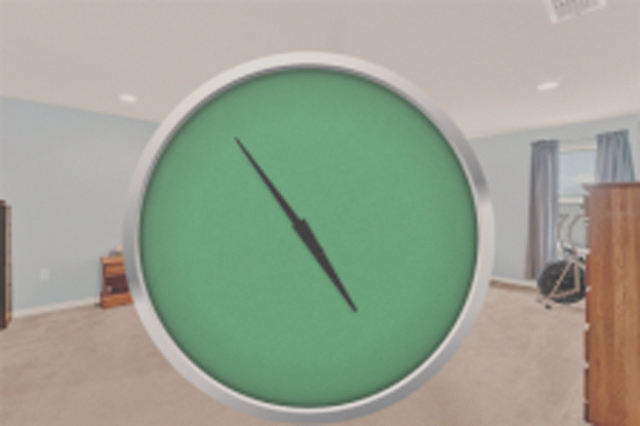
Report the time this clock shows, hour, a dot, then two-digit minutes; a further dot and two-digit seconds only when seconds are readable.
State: 4.54
